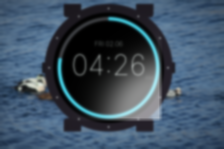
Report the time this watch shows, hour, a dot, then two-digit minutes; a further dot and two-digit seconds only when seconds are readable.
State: 4.26
